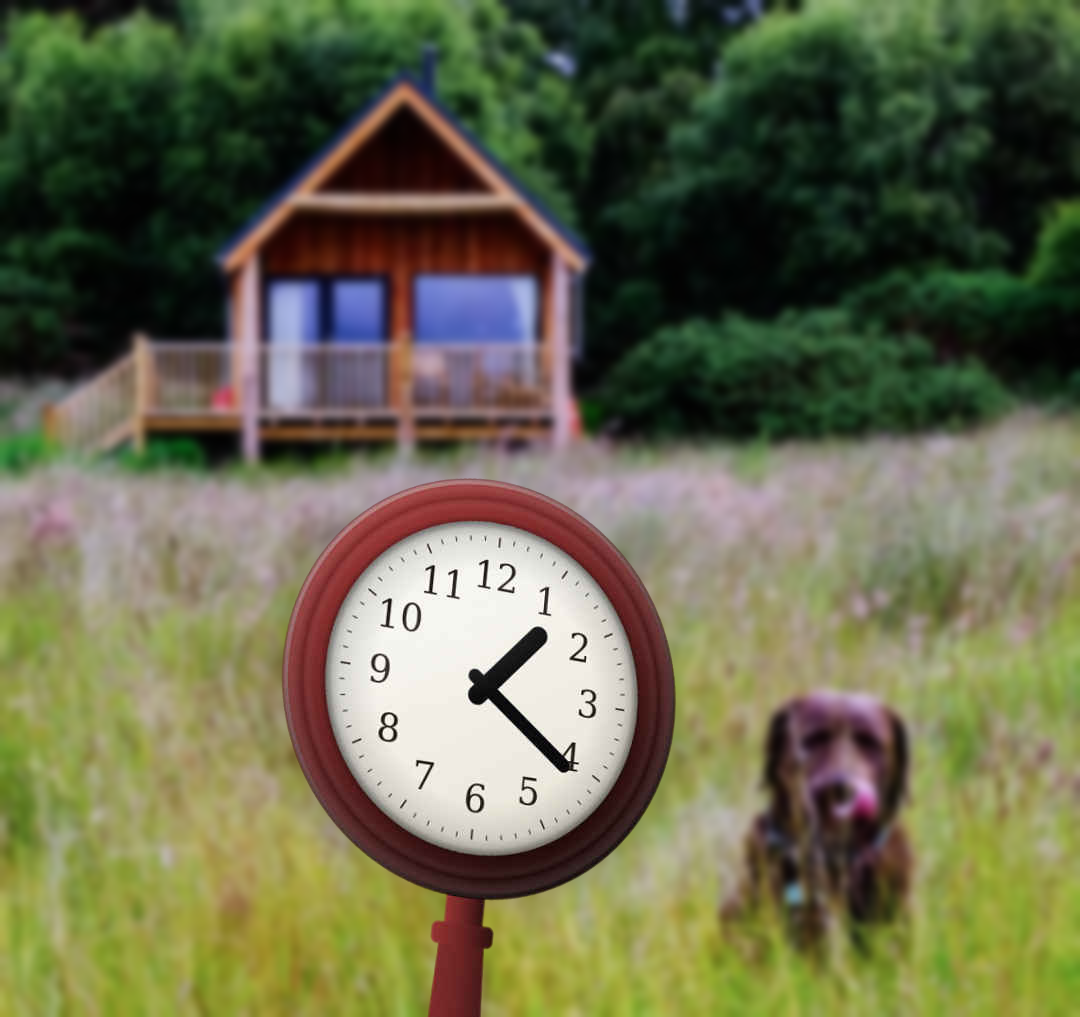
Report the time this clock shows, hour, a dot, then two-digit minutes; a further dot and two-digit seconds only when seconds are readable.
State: 1.21
